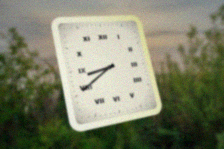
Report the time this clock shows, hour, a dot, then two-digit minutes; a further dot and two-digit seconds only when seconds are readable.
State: 8.40
